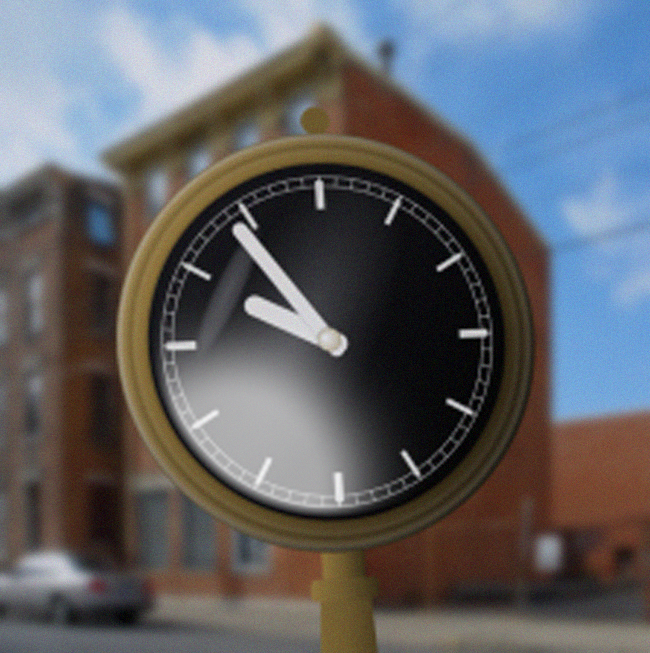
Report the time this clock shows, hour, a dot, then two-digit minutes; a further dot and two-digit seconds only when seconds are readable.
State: 9.54
